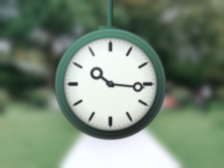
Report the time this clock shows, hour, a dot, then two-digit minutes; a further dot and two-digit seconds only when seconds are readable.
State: 10.16
